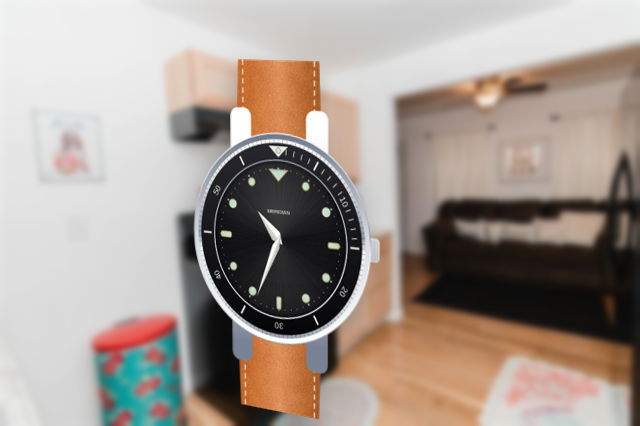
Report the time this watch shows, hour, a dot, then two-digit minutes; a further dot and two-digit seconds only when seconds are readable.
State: 10.34
